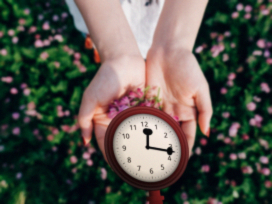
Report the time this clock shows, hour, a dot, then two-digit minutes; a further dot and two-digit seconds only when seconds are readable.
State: 12.17
